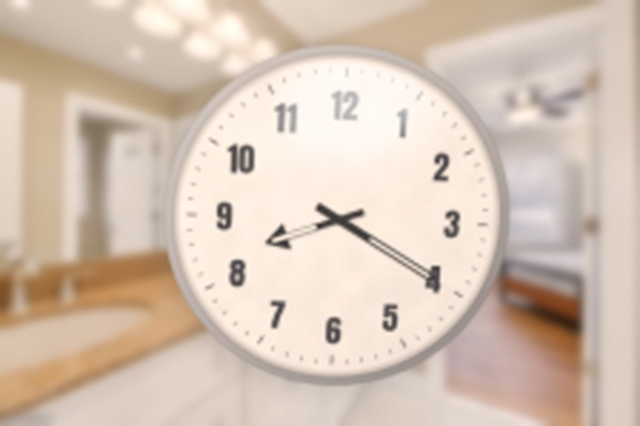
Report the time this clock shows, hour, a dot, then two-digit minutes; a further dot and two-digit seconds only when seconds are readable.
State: 8.20
